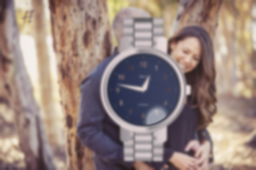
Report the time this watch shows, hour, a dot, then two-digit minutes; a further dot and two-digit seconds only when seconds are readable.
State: 12.47
